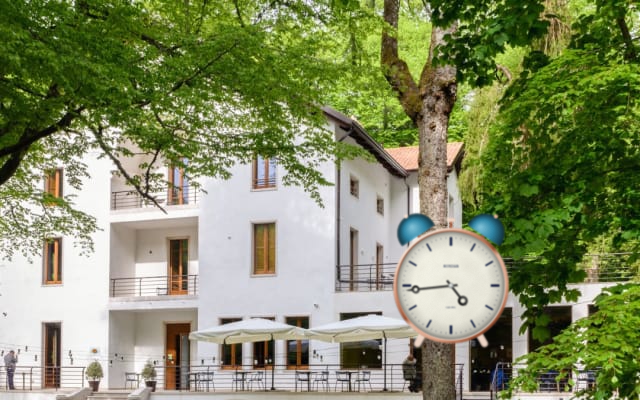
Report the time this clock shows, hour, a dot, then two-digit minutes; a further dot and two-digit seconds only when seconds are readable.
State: 4.44
